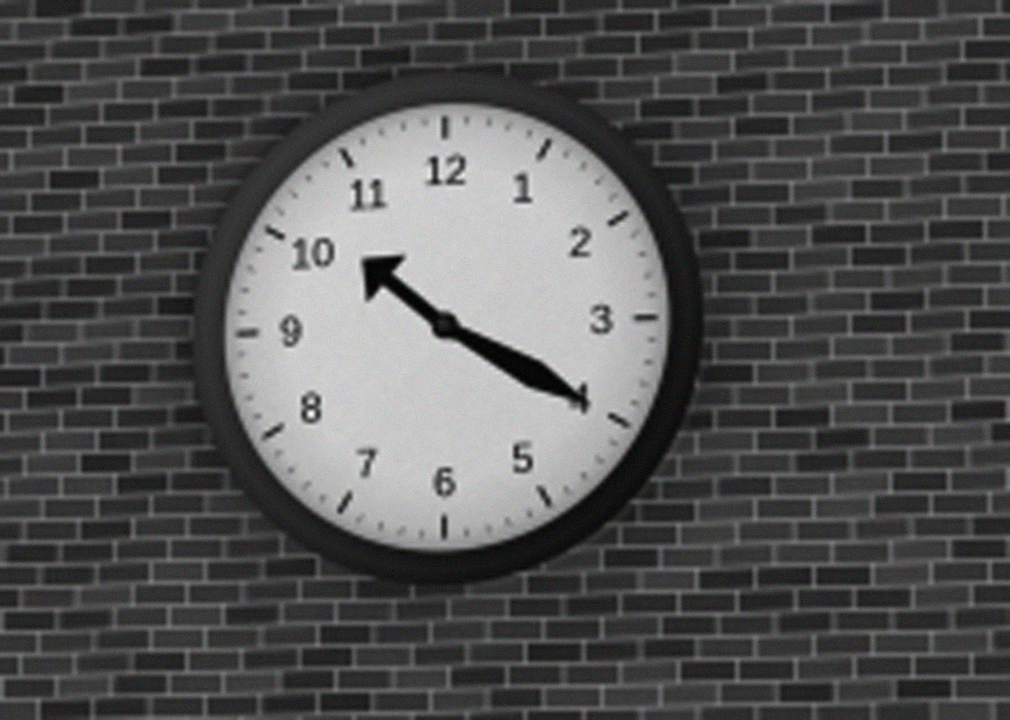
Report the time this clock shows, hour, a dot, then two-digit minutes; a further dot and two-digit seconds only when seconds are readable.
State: 10.20
